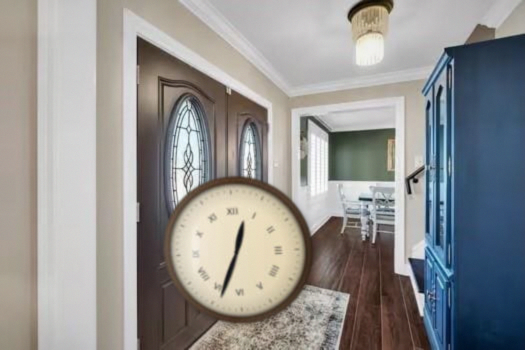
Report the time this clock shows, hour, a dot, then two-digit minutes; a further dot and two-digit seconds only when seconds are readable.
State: 12.34
